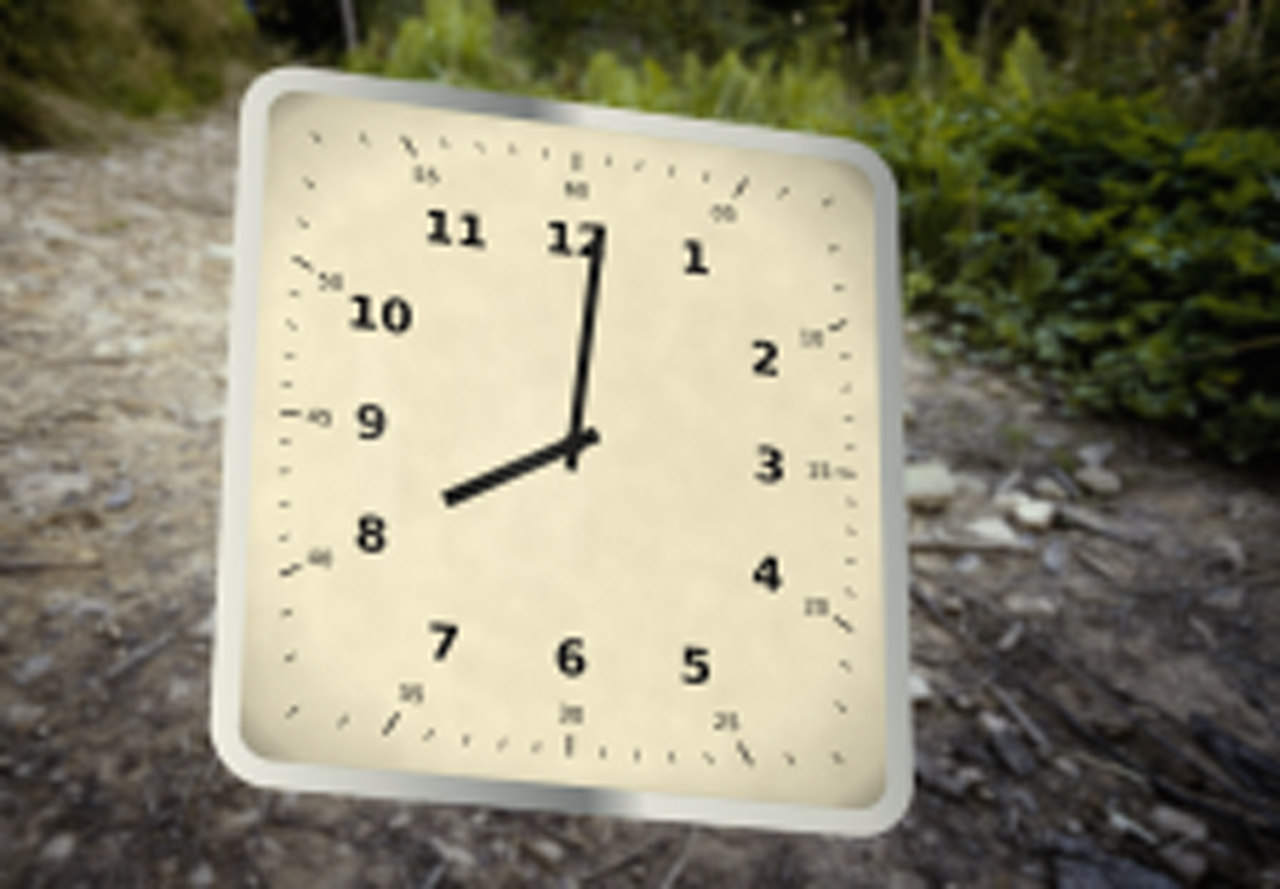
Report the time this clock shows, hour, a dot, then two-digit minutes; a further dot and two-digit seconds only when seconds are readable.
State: 8.01
